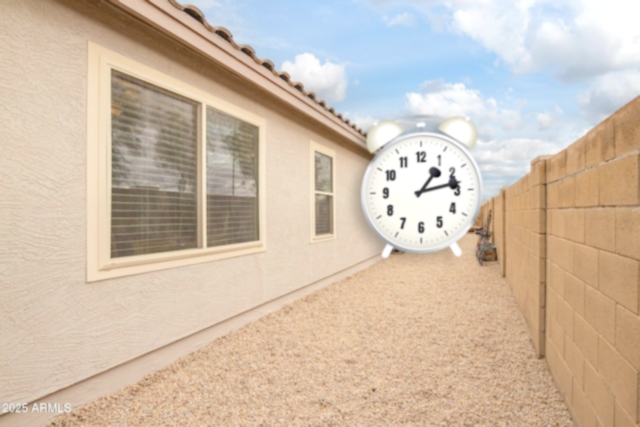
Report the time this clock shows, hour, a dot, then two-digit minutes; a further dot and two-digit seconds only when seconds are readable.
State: 1.13
